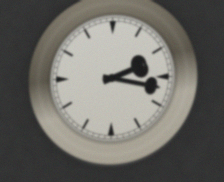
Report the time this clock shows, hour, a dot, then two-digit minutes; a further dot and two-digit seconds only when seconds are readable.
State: 2.17
